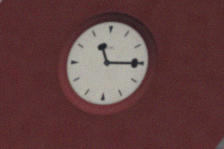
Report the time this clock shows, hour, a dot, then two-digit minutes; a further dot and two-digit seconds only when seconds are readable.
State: 11.15
